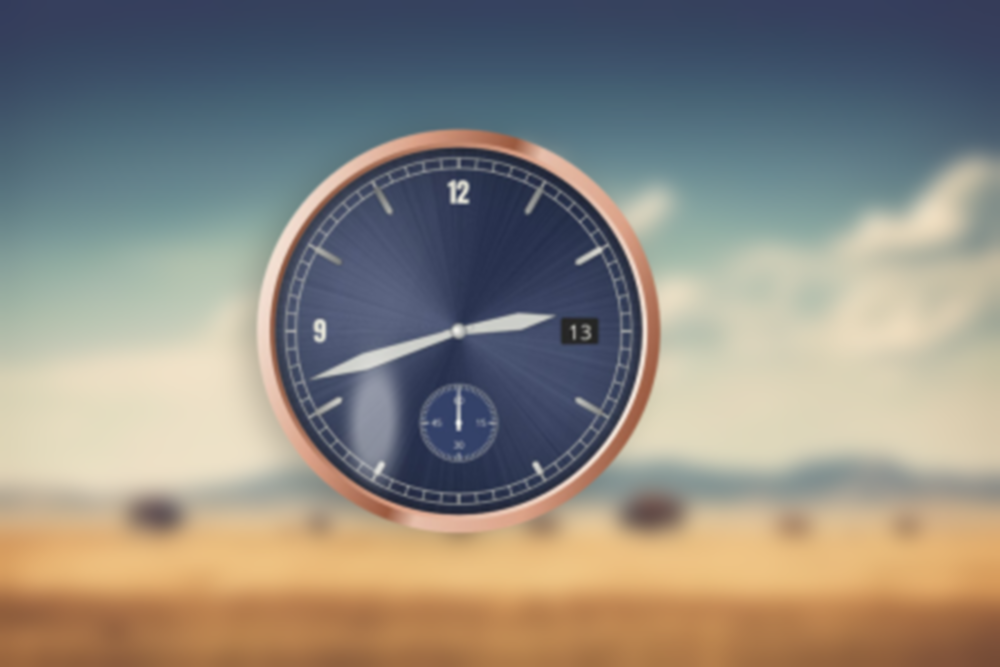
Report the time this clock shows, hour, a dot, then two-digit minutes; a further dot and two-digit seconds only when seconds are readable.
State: 2.42
